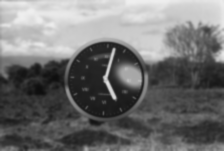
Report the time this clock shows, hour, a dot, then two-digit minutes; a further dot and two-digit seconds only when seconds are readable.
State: 5.02
